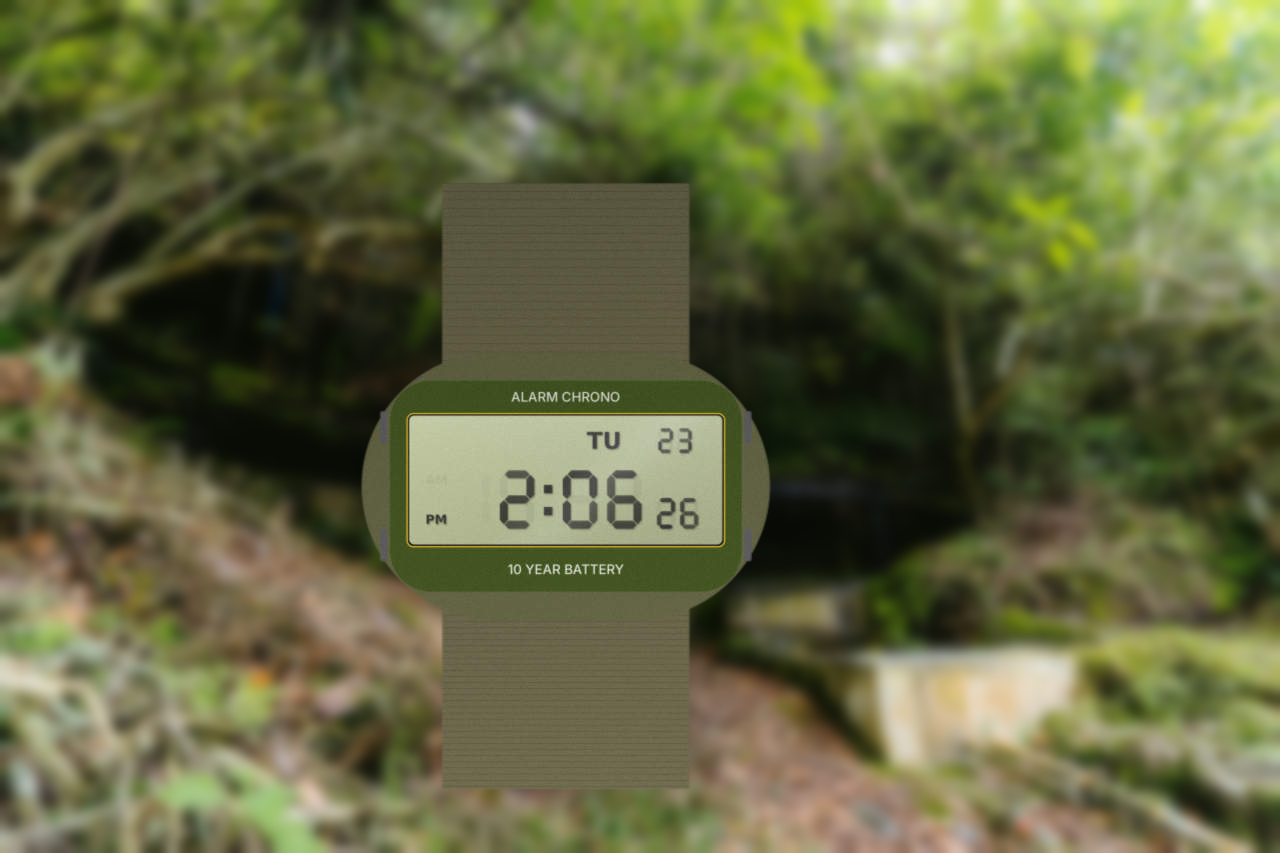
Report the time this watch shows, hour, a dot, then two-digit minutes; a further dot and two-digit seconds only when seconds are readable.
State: 2.06.26
